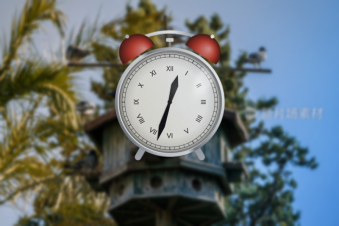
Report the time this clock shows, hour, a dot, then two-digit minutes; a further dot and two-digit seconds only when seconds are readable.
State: 12.33
